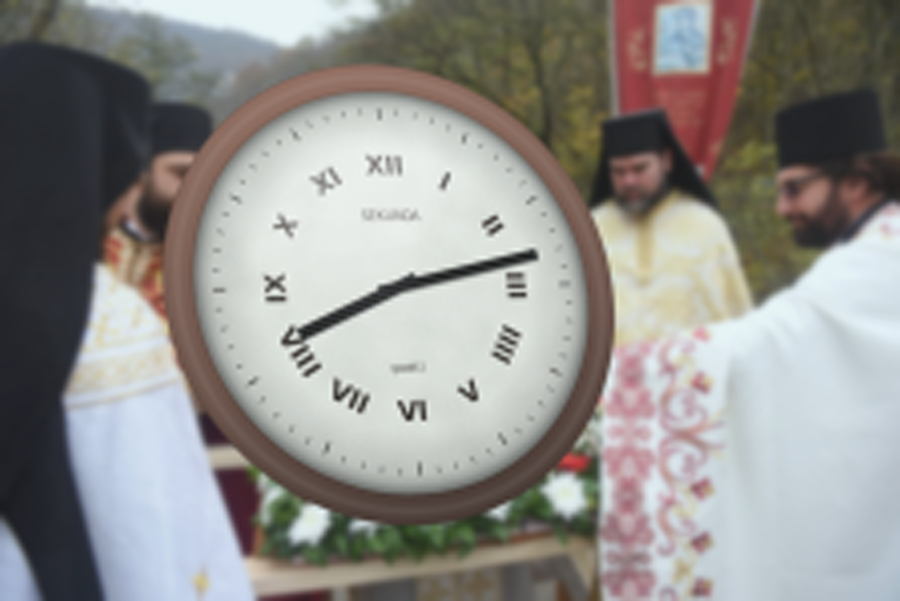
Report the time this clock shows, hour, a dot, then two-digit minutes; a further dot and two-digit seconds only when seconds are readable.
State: 8.13
